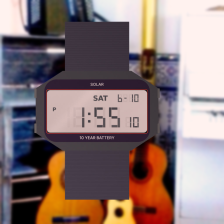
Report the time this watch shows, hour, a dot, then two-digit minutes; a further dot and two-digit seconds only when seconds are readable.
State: 1.55.10
